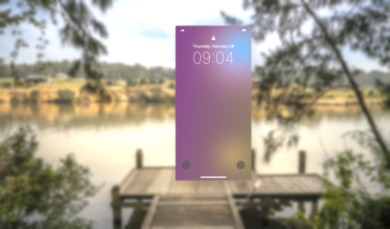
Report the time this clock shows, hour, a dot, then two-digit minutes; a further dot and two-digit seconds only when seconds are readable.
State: 9.04
